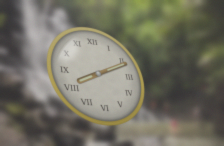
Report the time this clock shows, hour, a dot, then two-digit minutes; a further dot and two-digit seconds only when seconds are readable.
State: 8.11
